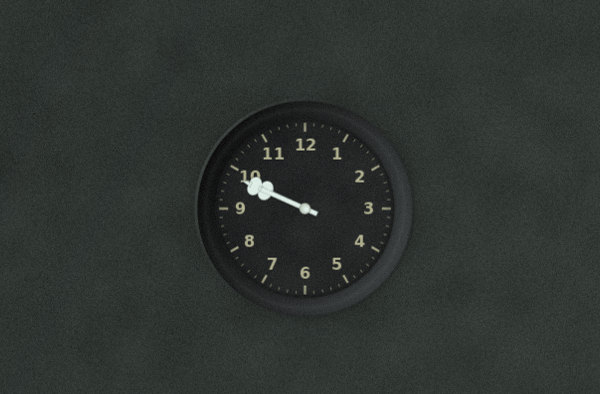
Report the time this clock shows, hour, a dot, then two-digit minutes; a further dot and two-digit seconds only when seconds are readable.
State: 9.49
